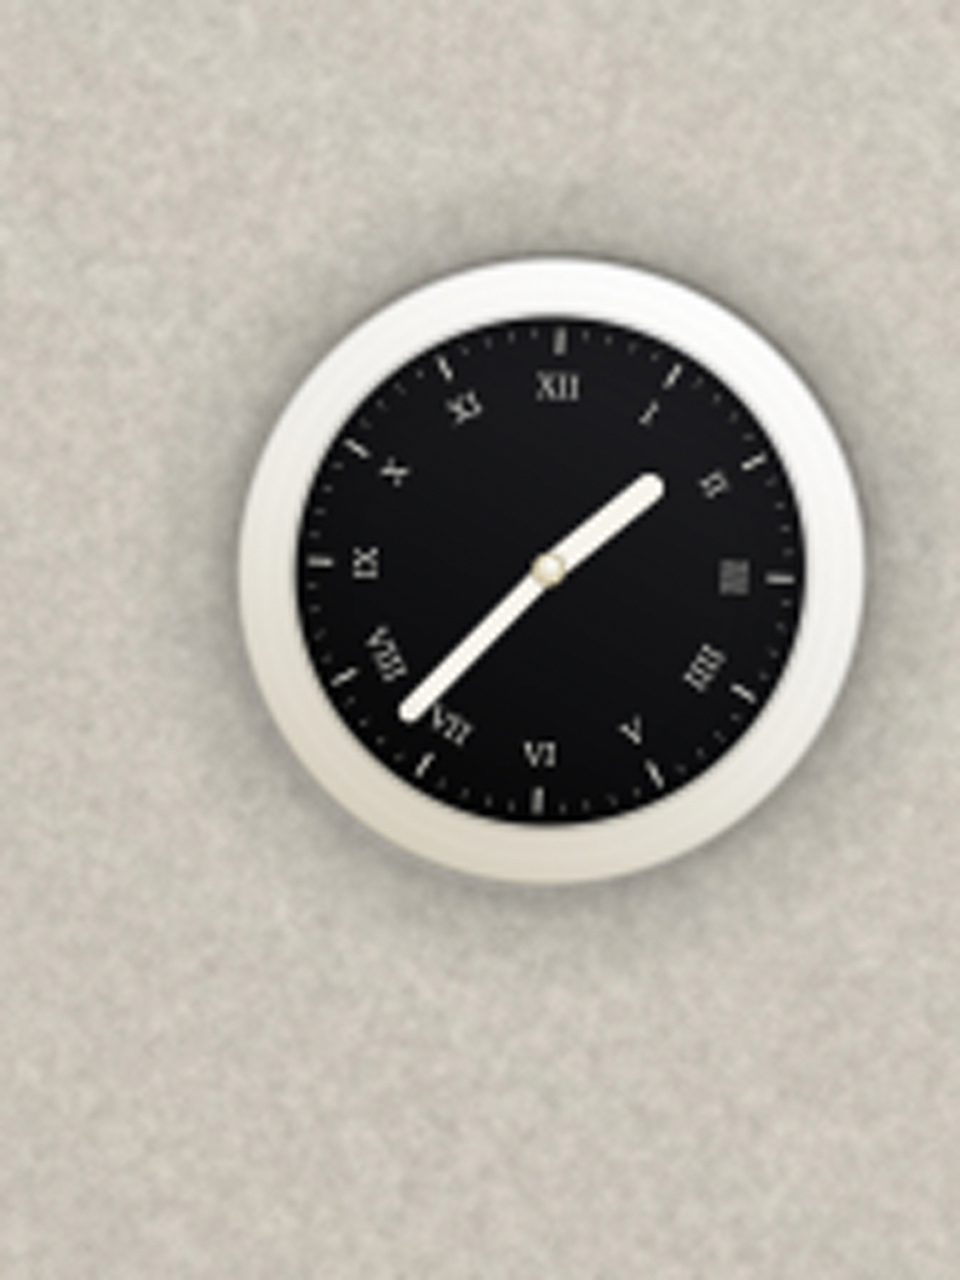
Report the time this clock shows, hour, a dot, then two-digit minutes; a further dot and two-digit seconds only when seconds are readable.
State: 1.37
